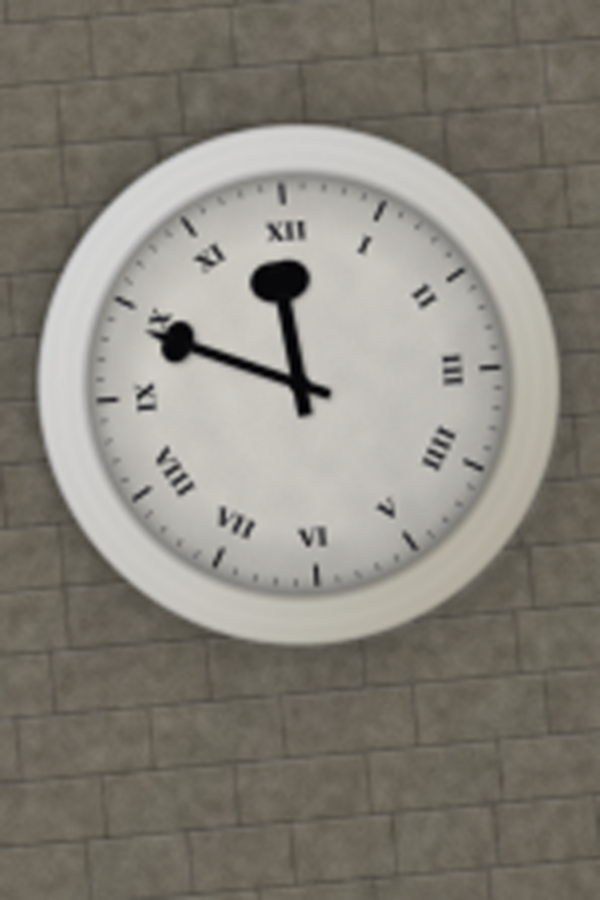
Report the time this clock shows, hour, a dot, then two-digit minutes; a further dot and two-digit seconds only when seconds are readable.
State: 11.49
